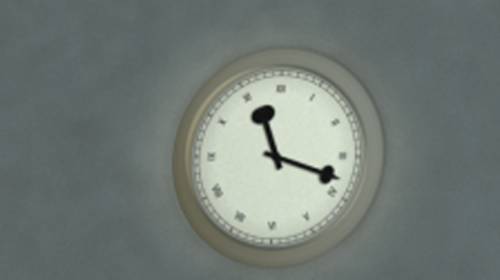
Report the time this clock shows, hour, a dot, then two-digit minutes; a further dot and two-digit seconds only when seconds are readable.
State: 11.18
